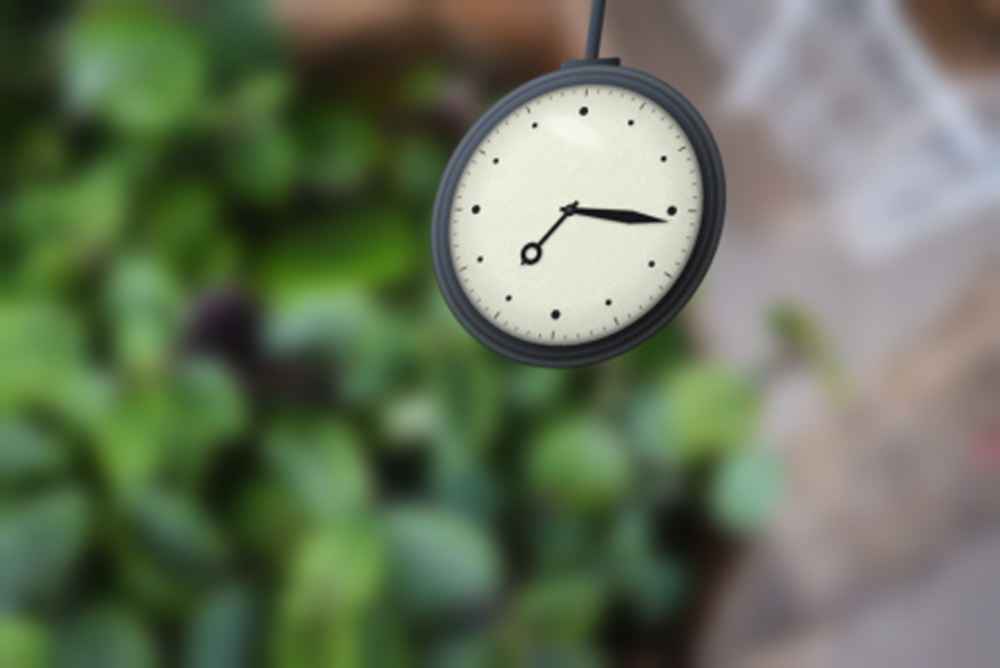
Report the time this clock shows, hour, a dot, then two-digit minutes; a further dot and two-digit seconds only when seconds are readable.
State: 7.16
